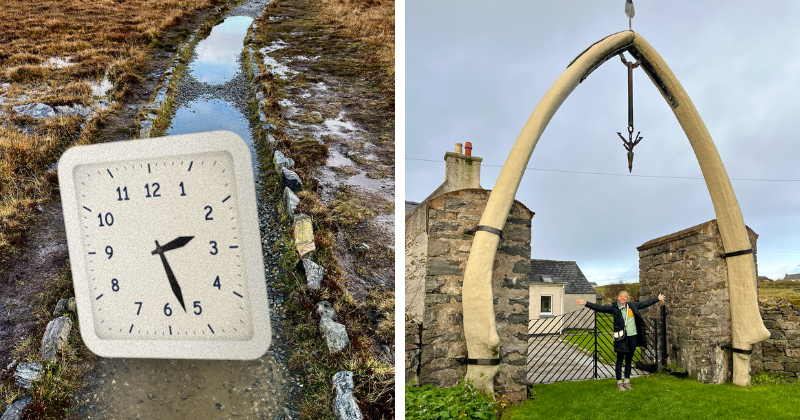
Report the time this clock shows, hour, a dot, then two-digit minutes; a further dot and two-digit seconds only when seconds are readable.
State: 2.27
